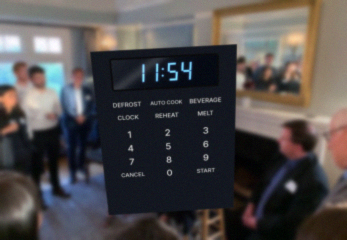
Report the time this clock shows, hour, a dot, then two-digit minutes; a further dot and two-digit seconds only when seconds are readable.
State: 11.54
